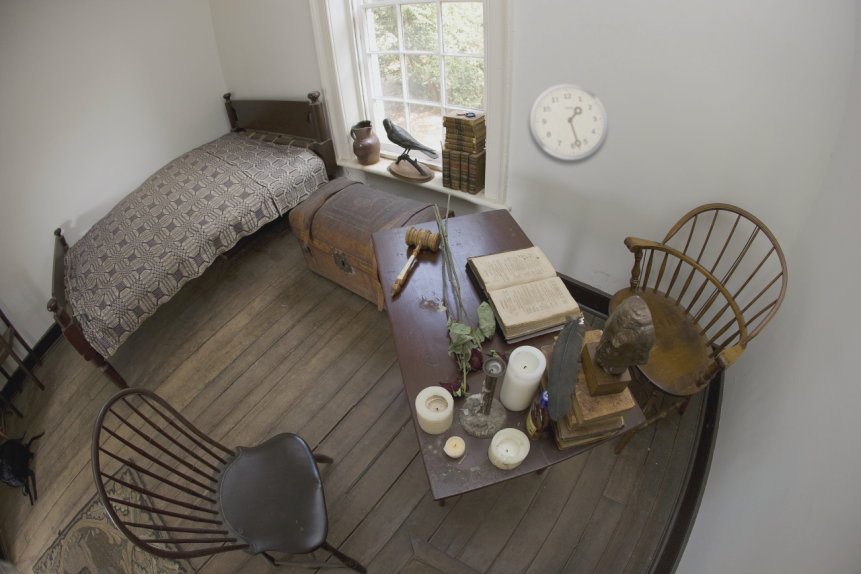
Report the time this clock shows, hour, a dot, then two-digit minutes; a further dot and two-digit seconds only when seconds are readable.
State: 1.28
